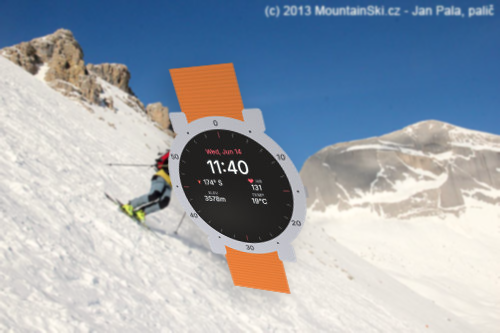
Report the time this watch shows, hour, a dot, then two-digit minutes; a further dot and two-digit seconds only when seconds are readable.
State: 11.40
